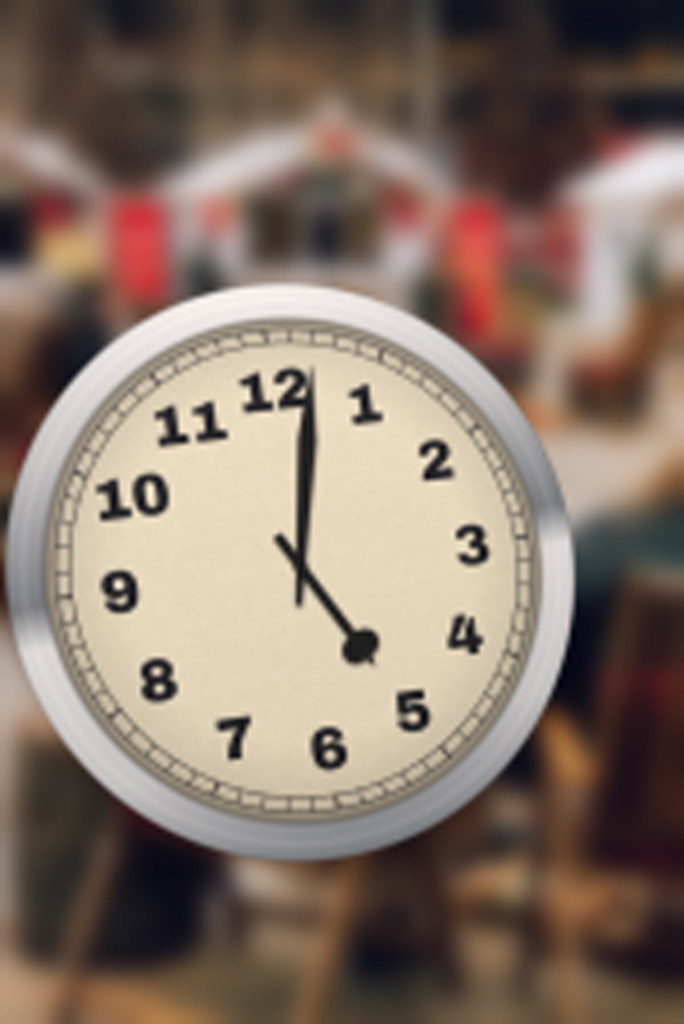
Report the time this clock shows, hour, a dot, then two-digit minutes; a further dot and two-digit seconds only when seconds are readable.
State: 5.02
